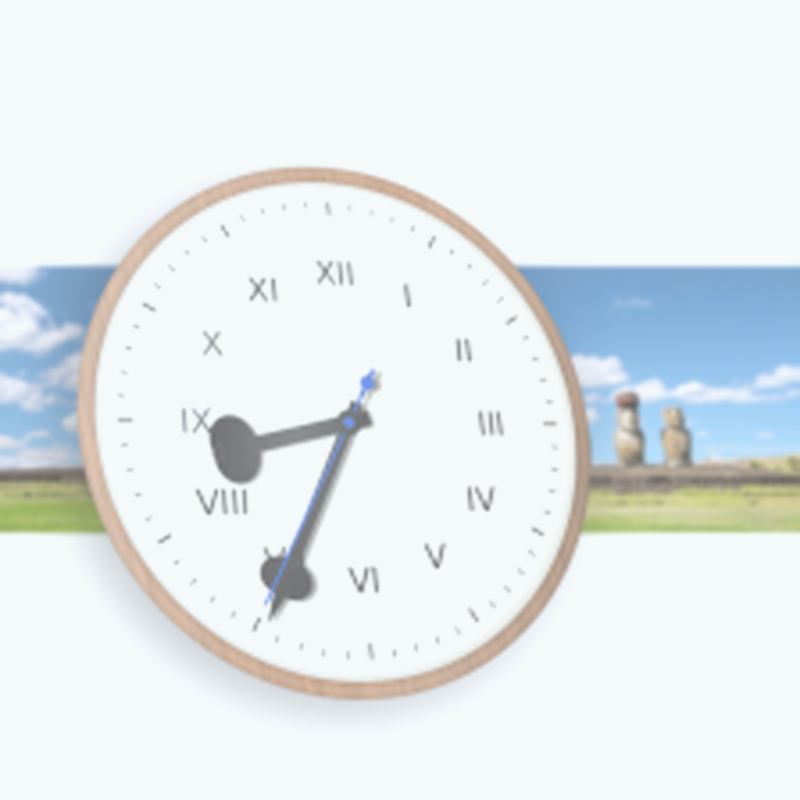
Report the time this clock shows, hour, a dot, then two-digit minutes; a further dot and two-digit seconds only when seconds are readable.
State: 8.34.35
